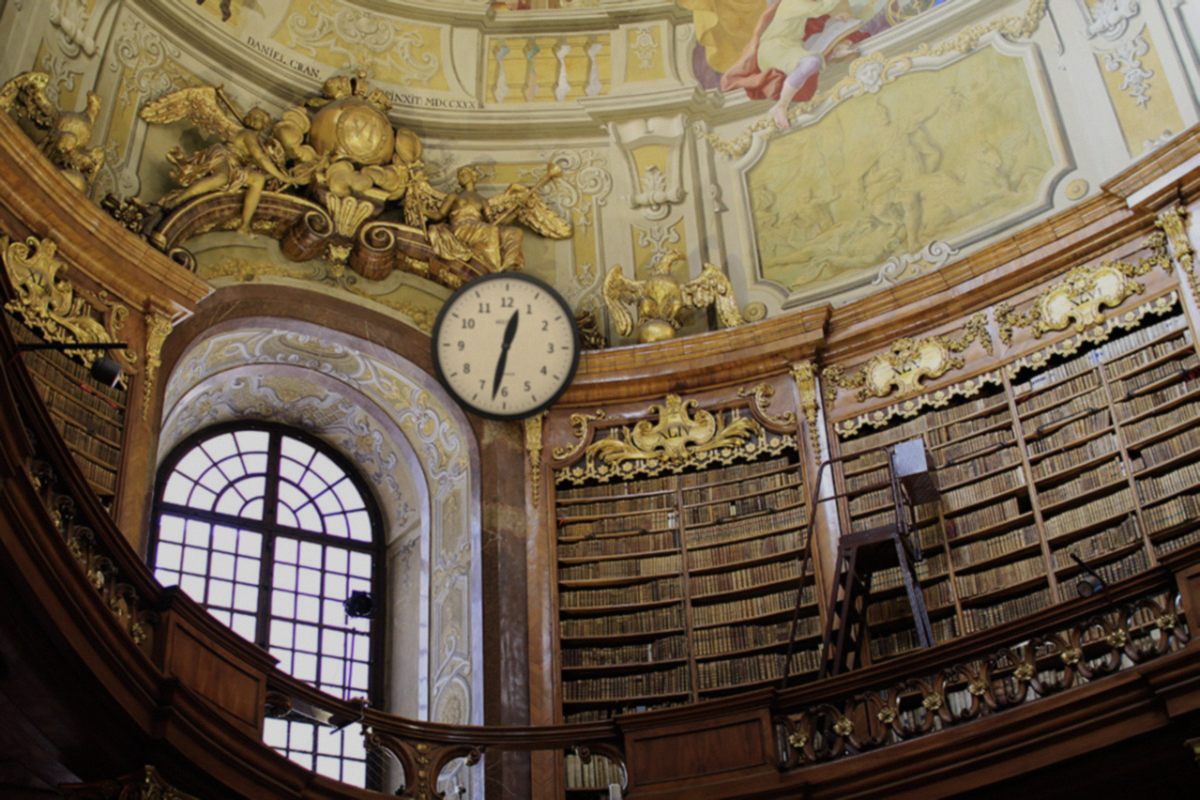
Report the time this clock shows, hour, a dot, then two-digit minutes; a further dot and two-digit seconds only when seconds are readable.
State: 12.32
